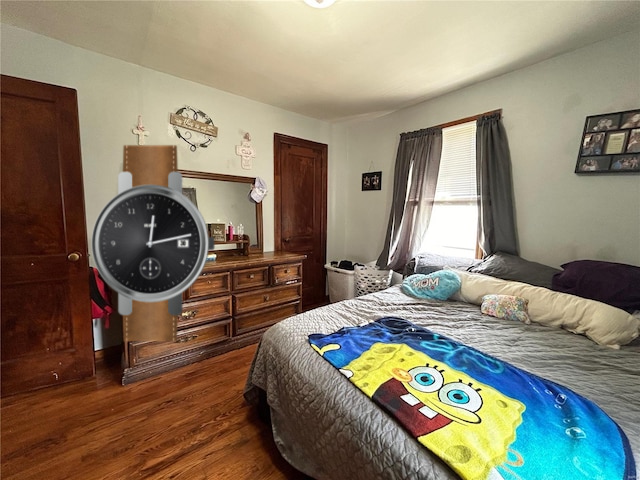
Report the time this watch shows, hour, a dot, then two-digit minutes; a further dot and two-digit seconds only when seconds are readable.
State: 12.13
